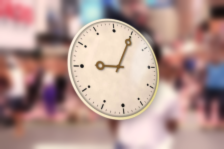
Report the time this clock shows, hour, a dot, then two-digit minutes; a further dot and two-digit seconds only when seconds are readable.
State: 9.05
